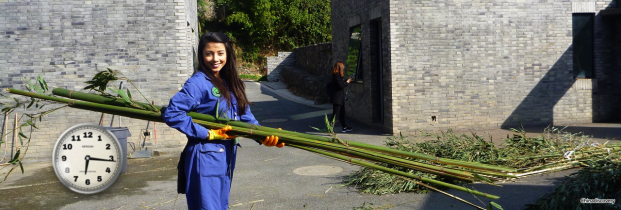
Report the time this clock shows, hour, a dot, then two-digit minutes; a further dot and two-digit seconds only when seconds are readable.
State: 6.16
